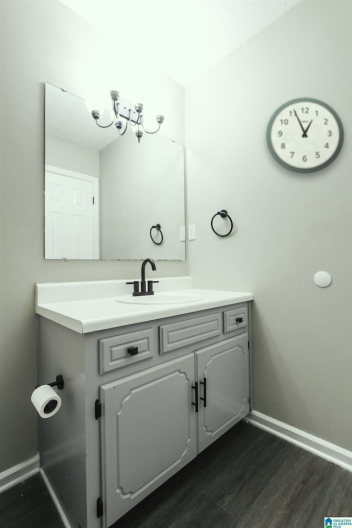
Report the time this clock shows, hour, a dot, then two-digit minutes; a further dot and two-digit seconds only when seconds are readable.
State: 12.56
